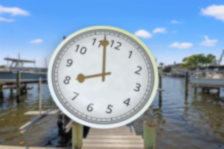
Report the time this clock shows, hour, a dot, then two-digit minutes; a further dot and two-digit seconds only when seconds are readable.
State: 7.57
